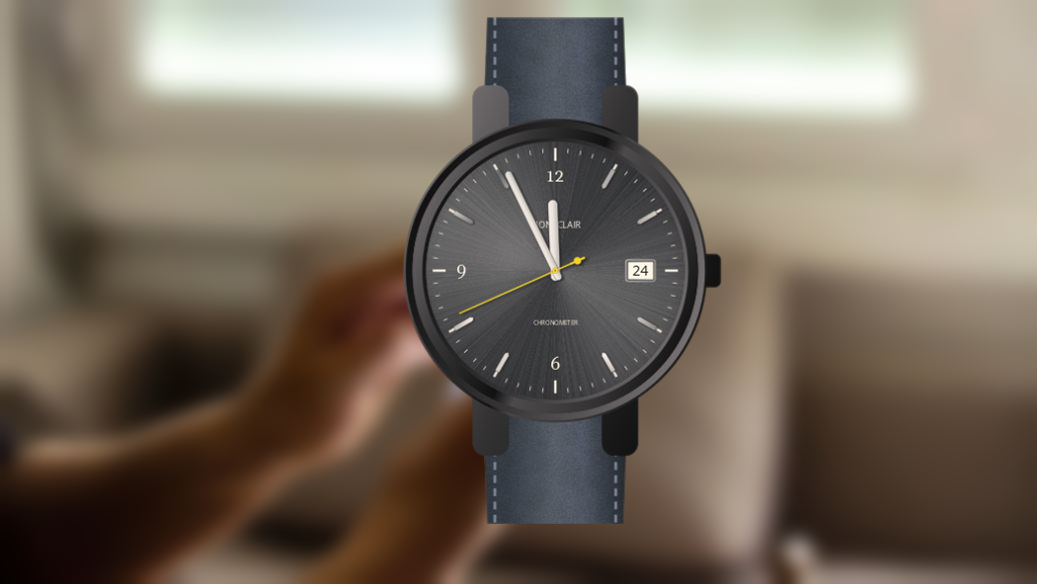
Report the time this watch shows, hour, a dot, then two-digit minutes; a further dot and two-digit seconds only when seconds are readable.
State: 11.55.41
